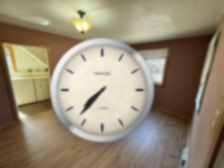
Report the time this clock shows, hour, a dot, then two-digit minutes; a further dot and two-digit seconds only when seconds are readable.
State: 7.37
